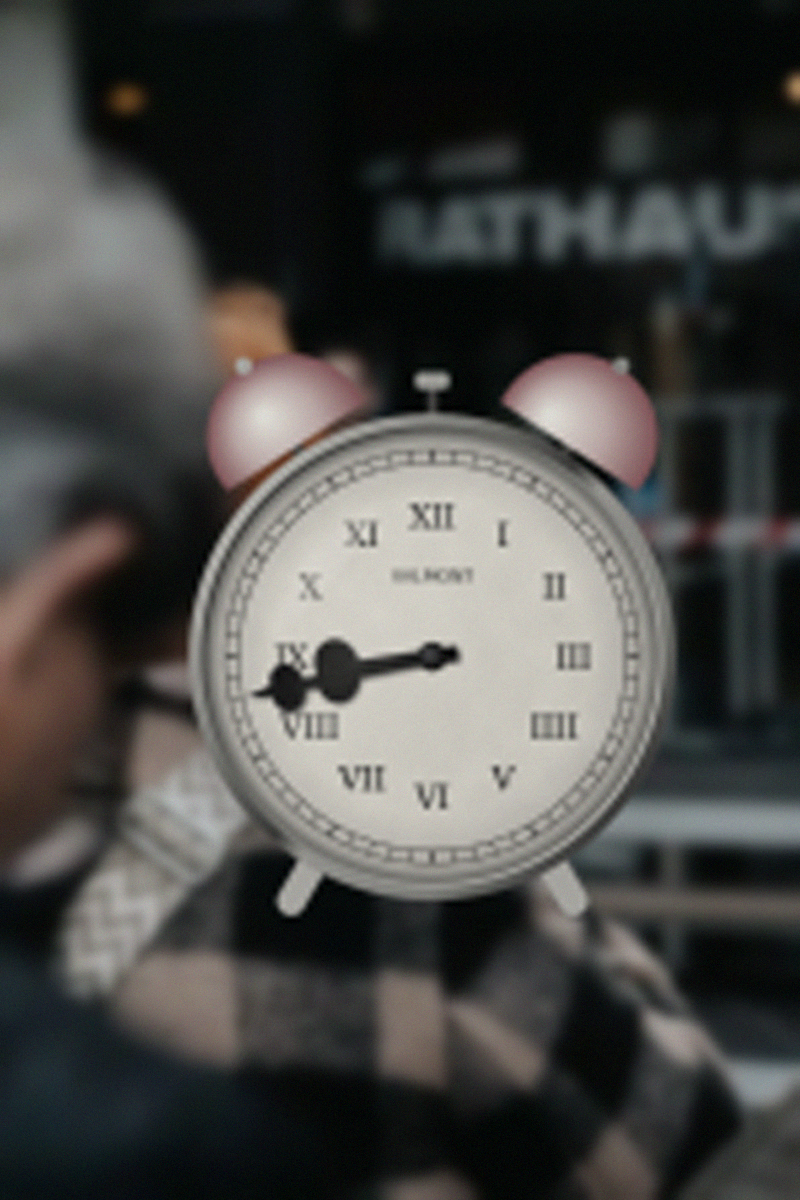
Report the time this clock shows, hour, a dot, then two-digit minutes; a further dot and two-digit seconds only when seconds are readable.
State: 8.43
